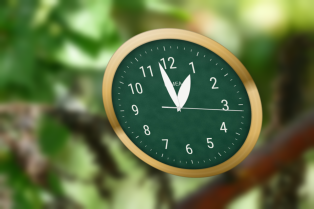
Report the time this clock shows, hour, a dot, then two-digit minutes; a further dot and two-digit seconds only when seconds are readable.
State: 12.58.16
